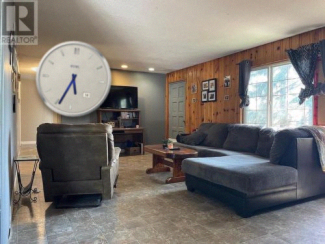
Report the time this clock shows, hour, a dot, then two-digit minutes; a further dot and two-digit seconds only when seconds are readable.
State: 5.34
